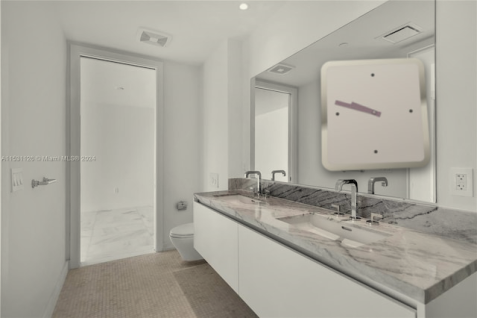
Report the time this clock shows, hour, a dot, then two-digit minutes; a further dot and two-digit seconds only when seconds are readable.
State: 9.48
